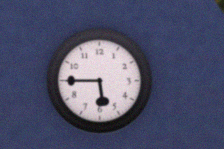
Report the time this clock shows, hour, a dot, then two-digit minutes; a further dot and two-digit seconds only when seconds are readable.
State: 5.45
